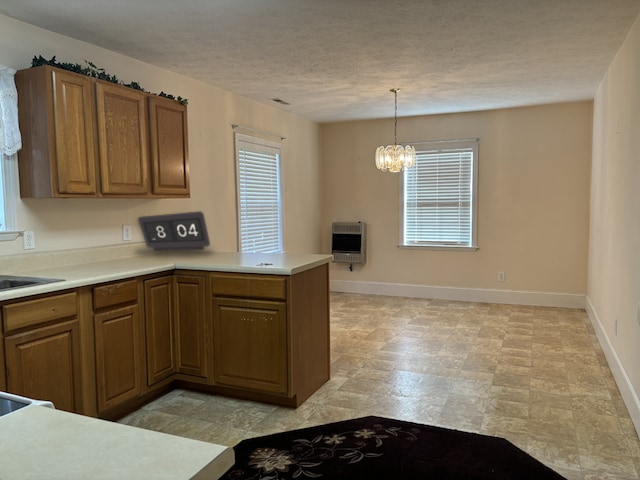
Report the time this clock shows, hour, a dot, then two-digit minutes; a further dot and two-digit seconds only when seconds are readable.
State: 8.04
